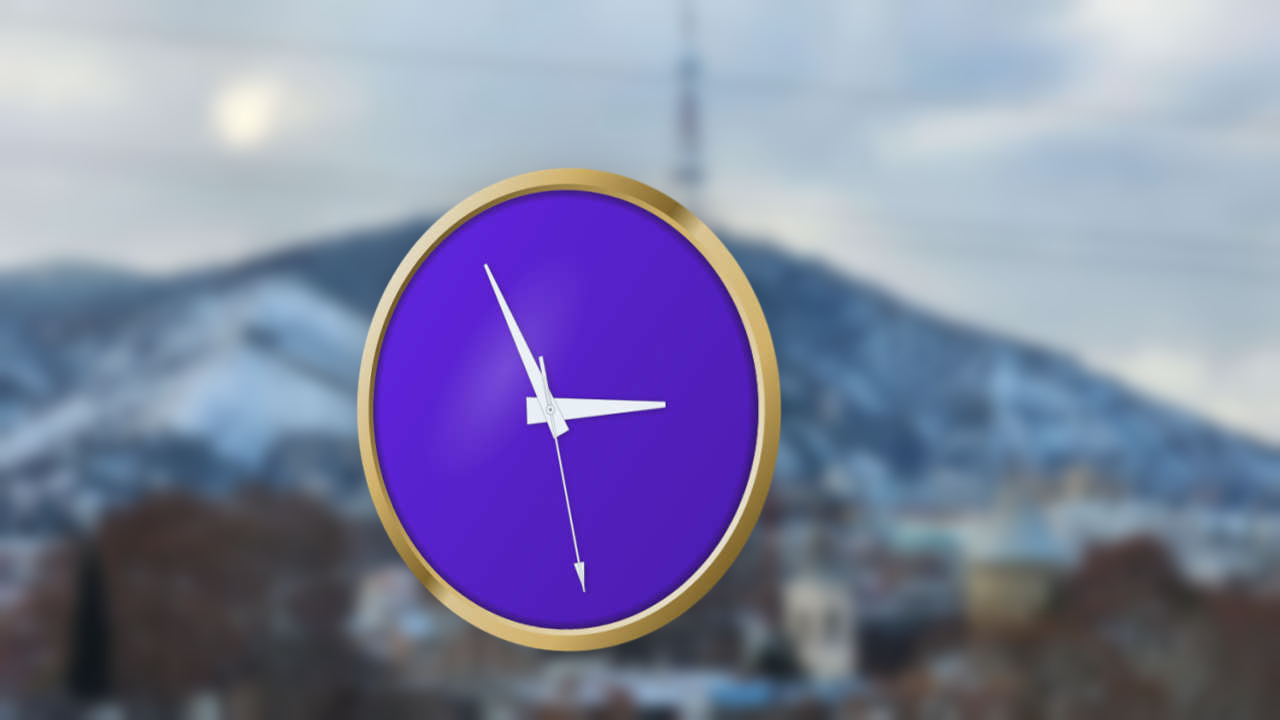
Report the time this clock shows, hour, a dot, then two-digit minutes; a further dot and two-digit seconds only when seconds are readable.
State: 2.55.28
